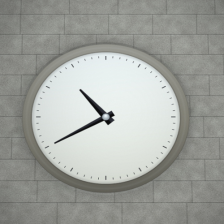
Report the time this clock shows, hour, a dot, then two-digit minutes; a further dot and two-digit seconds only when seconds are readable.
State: 10.40
